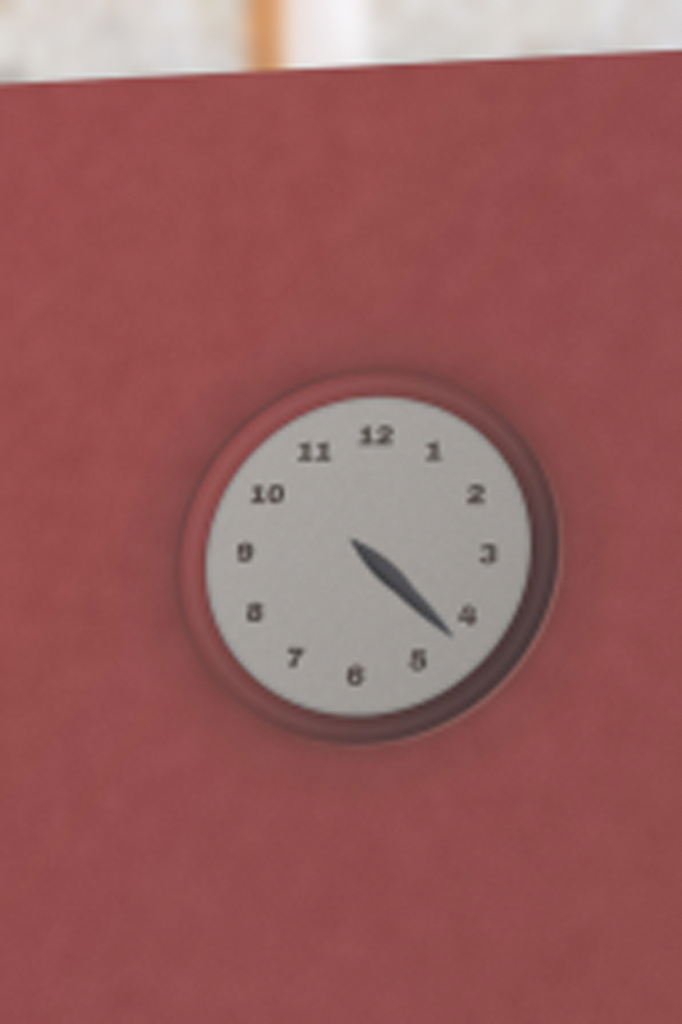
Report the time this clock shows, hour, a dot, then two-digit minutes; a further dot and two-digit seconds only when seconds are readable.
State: 4.22
